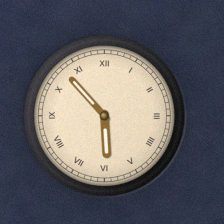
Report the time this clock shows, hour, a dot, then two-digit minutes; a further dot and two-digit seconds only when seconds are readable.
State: 5.53
